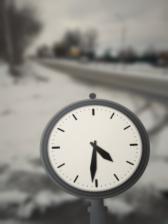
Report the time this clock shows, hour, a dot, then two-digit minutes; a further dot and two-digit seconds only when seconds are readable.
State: 4.31
